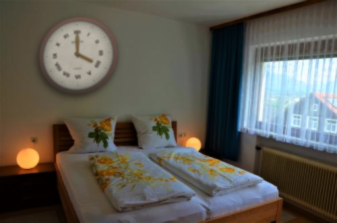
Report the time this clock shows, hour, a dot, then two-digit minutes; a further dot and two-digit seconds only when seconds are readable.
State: 4.00
